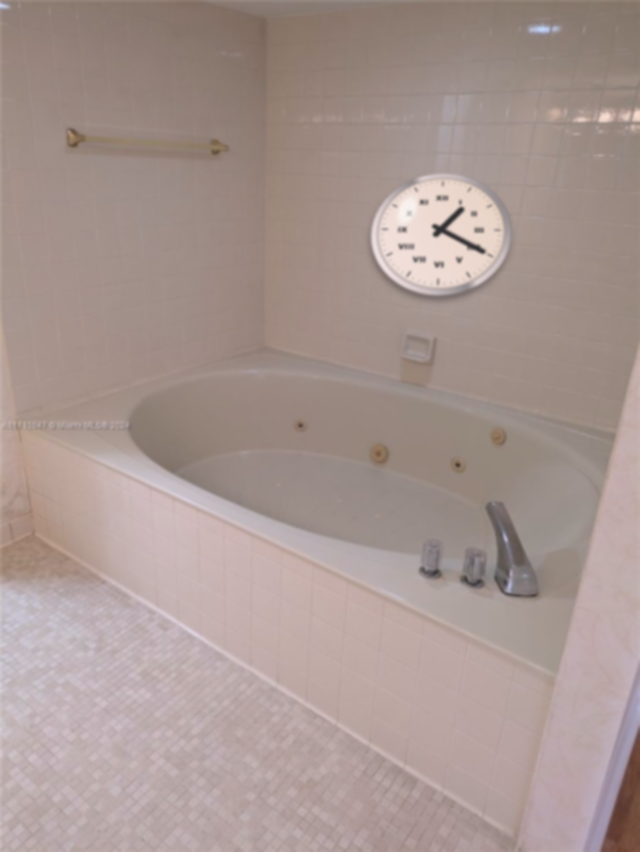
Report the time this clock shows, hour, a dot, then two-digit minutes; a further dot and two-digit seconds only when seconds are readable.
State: 1.20
